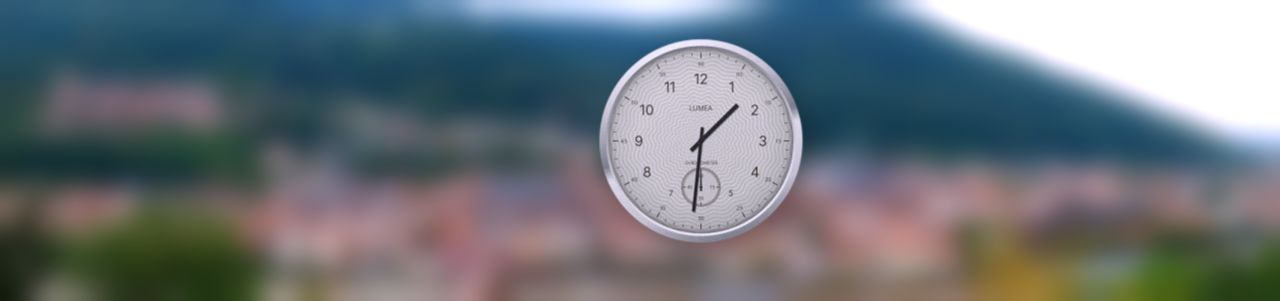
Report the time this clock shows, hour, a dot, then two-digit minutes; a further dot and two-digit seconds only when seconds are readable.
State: 1.31
